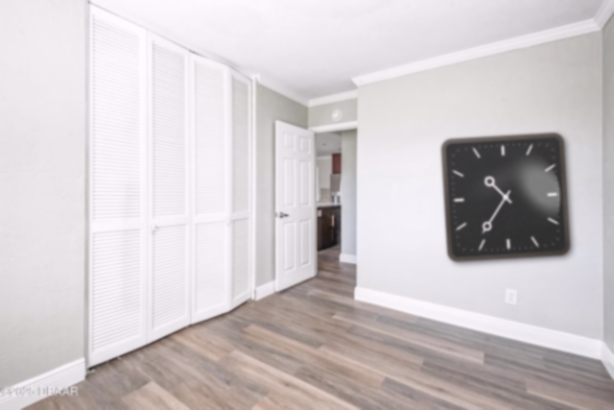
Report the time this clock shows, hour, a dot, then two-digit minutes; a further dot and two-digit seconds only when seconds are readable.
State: 10.36
